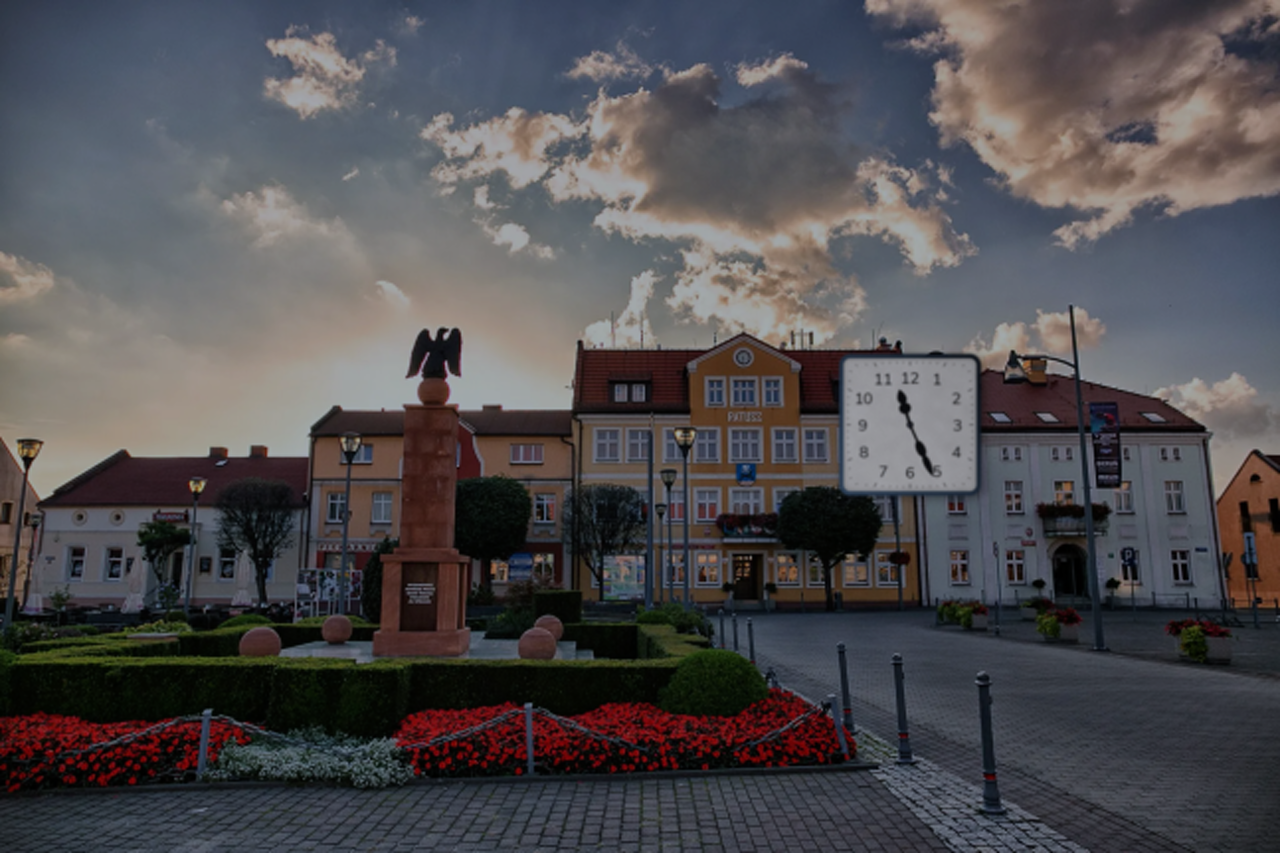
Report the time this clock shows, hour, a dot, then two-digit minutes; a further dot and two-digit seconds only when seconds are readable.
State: 11.26
